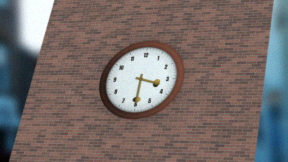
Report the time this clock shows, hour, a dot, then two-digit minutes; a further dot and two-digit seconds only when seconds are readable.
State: 3.30
